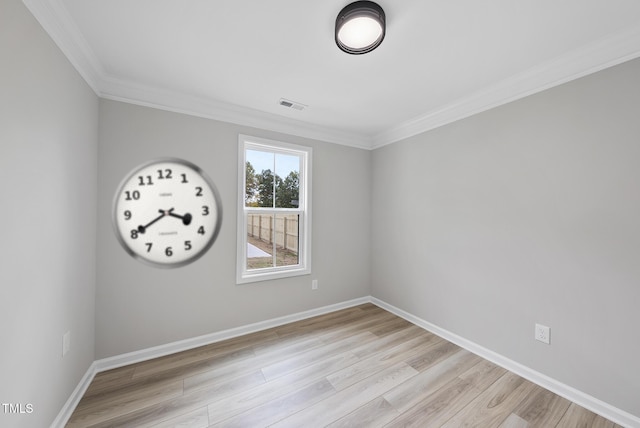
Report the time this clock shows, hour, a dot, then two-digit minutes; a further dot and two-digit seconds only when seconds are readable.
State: 3.40
